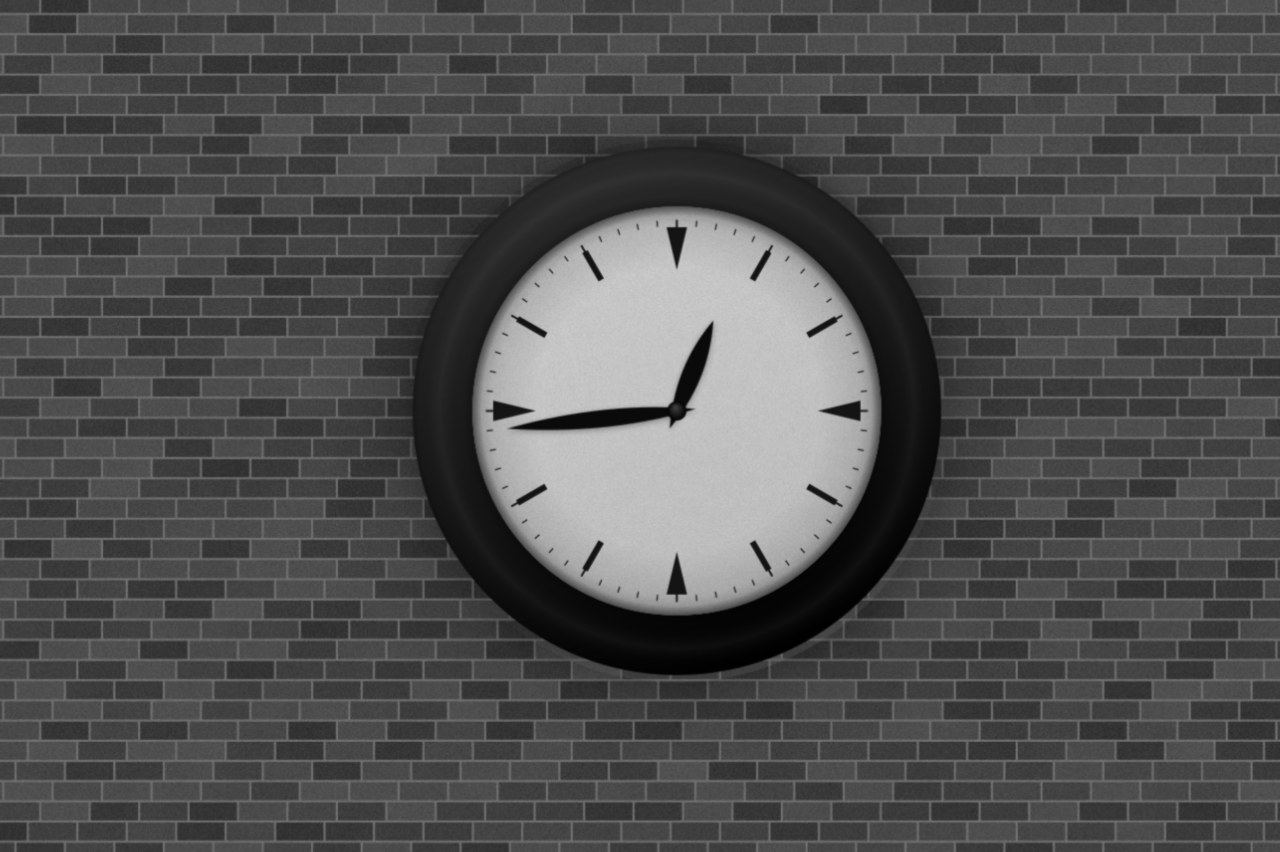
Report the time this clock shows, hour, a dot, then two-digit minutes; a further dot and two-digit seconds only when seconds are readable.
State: 12.44
